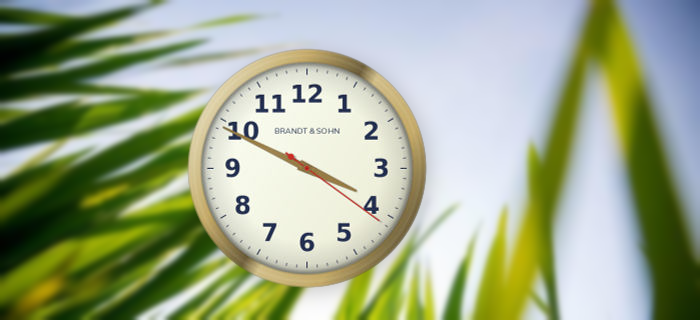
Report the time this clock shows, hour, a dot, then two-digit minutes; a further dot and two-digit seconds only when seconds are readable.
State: 3.49.21
